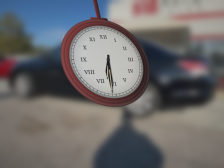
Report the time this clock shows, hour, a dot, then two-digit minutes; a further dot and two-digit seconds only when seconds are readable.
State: 6.31
